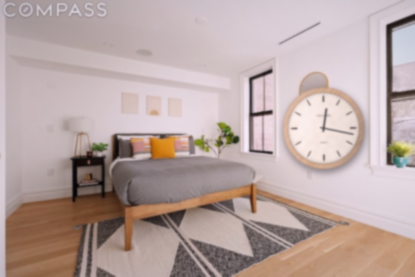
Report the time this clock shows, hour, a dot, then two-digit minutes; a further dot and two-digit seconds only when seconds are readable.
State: 12.17
